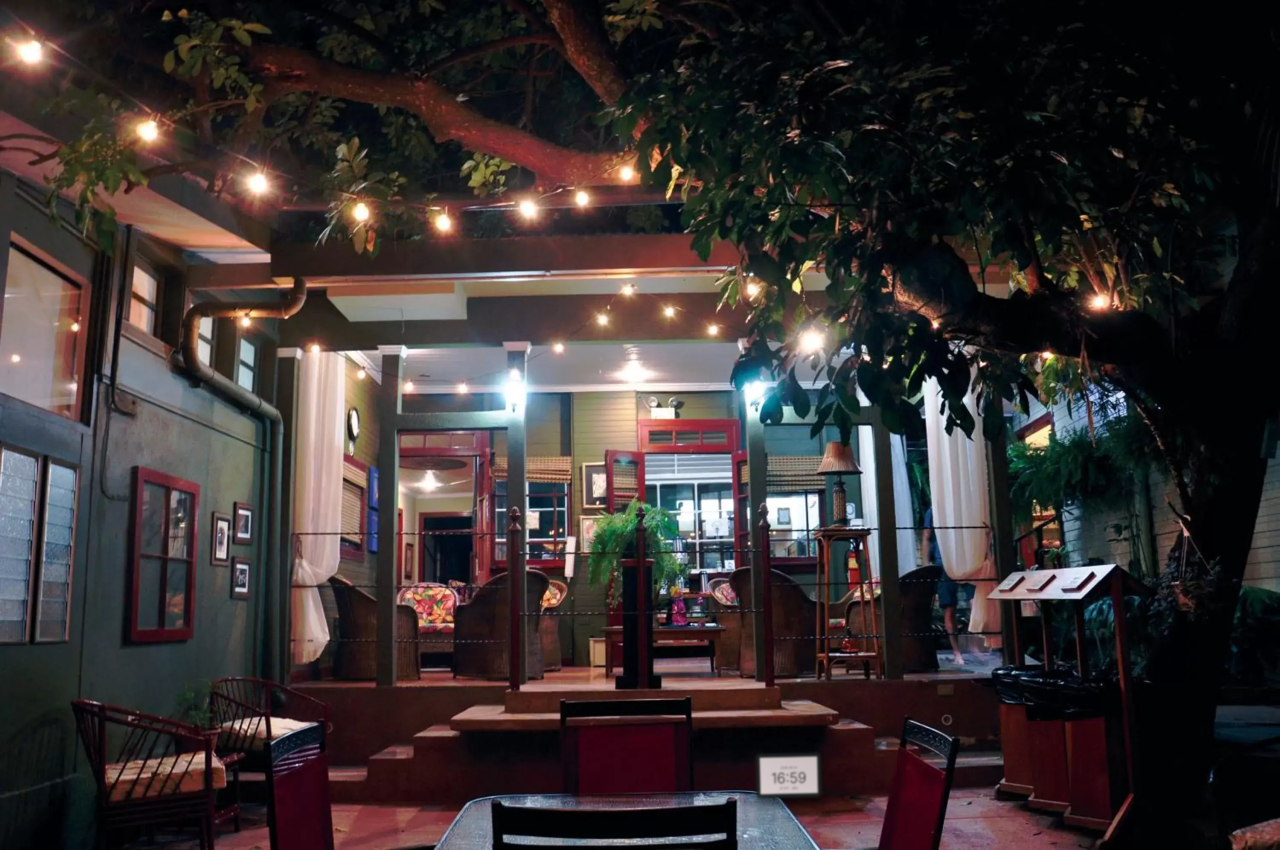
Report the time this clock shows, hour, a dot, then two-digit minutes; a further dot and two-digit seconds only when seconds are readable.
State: 16.59
